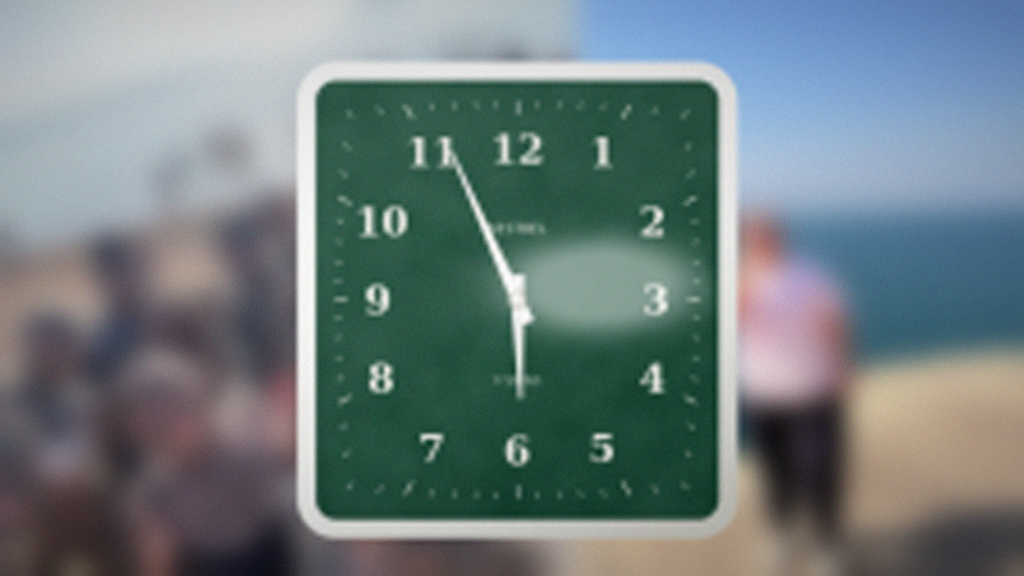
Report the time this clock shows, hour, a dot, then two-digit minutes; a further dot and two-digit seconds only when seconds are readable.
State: 5.56
